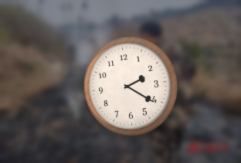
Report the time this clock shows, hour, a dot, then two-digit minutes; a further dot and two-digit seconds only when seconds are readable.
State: 2.21
